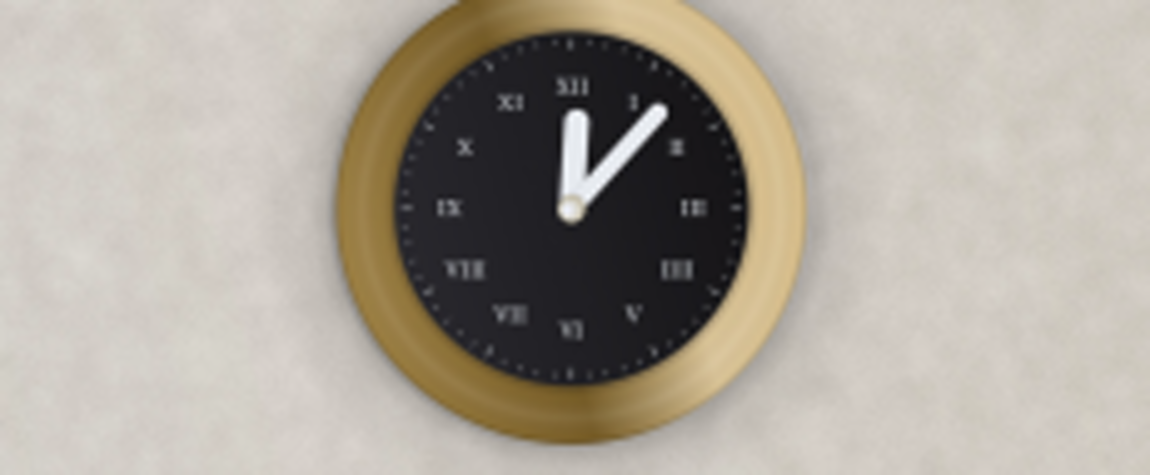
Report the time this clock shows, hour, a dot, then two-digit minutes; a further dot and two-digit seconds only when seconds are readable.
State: 12.07
